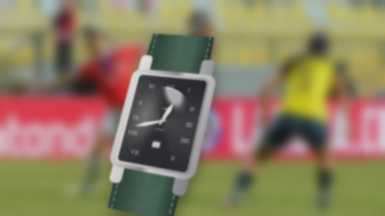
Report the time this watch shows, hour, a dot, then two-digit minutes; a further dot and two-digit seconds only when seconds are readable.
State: 12.42
